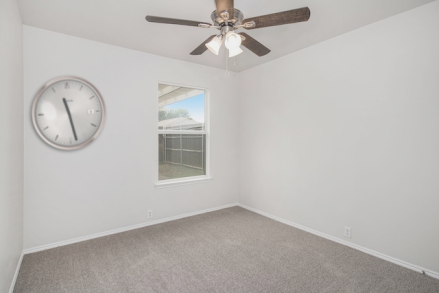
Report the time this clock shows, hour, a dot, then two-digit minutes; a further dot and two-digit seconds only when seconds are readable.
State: 11.28
